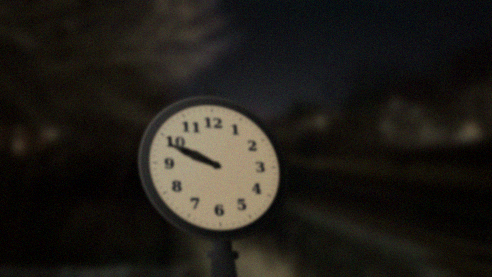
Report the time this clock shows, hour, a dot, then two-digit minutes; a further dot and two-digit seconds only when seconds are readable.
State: 9.49
